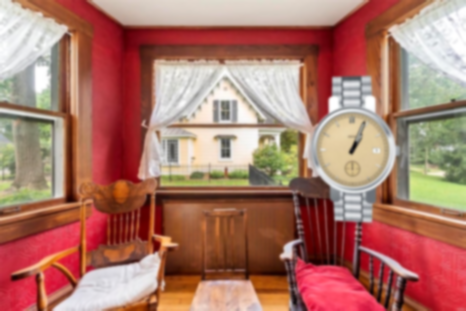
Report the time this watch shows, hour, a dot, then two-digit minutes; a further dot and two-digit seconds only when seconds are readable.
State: 1.04
